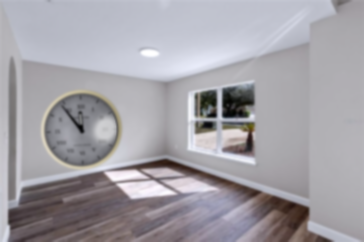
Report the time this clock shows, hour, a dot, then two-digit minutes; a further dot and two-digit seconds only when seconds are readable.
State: 11.54
